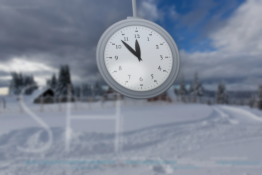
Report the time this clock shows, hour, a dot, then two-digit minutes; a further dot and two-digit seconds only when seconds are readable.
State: 11.53
